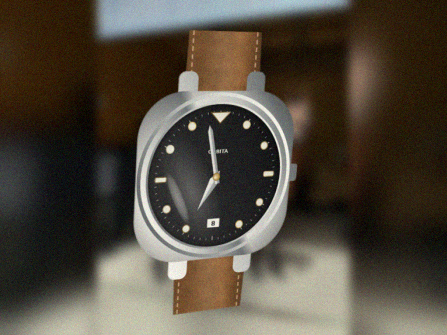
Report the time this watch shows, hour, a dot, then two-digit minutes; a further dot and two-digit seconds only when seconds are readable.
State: 6.58
